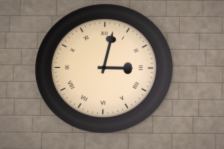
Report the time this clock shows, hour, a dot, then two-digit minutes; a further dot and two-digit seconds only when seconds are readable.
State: 3.02
